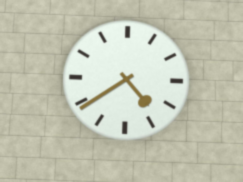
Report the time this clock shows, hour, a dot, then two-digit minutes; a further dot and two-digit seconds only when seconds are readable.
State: 4.39
